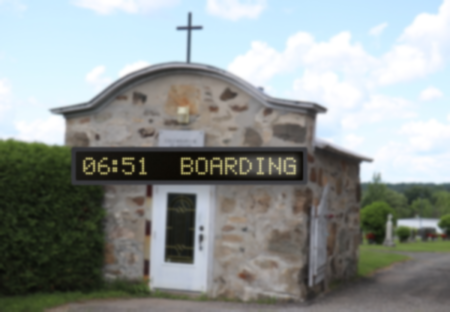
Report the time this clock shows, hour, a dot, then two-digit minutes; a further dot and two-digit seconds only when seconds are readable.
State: 6.51
